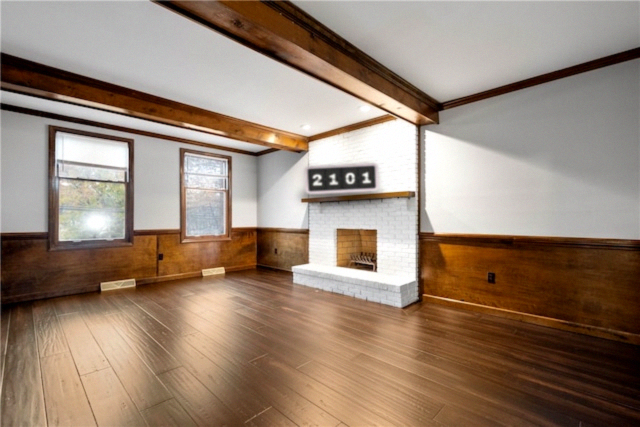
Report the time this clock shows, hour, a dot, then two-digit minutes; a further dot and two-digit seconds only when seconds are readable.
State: 21.01
